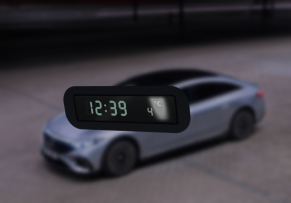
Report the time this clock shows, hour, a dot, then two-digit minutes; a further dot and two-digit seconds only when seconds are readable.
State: 12.39
